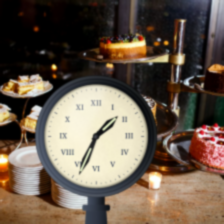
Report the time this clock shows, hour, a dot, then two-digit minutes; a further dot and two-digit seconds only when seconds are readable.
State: 1.34
